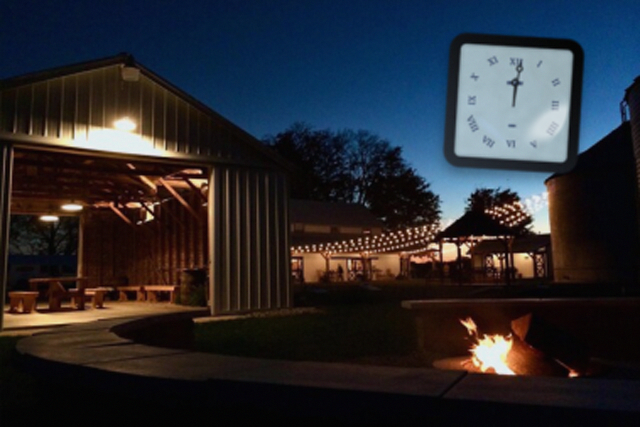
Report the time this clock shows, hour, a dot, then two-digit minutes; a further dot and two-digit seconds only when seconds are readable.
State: 12.01
